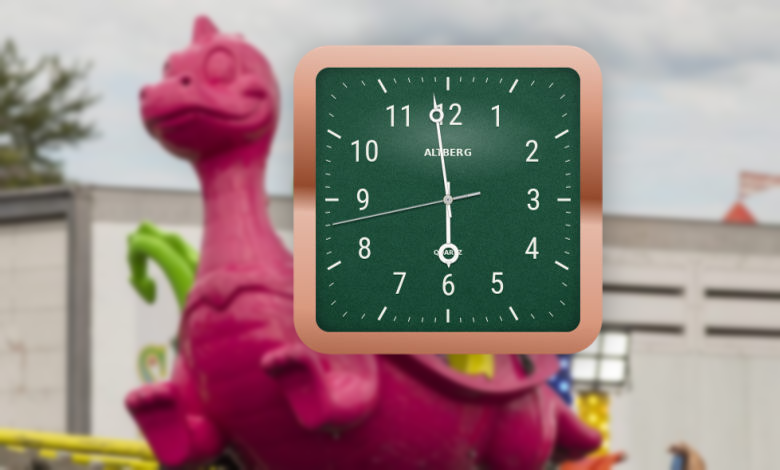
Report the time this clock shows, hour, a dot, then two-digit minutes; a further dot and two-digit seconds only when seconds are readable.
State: 5.58.43
